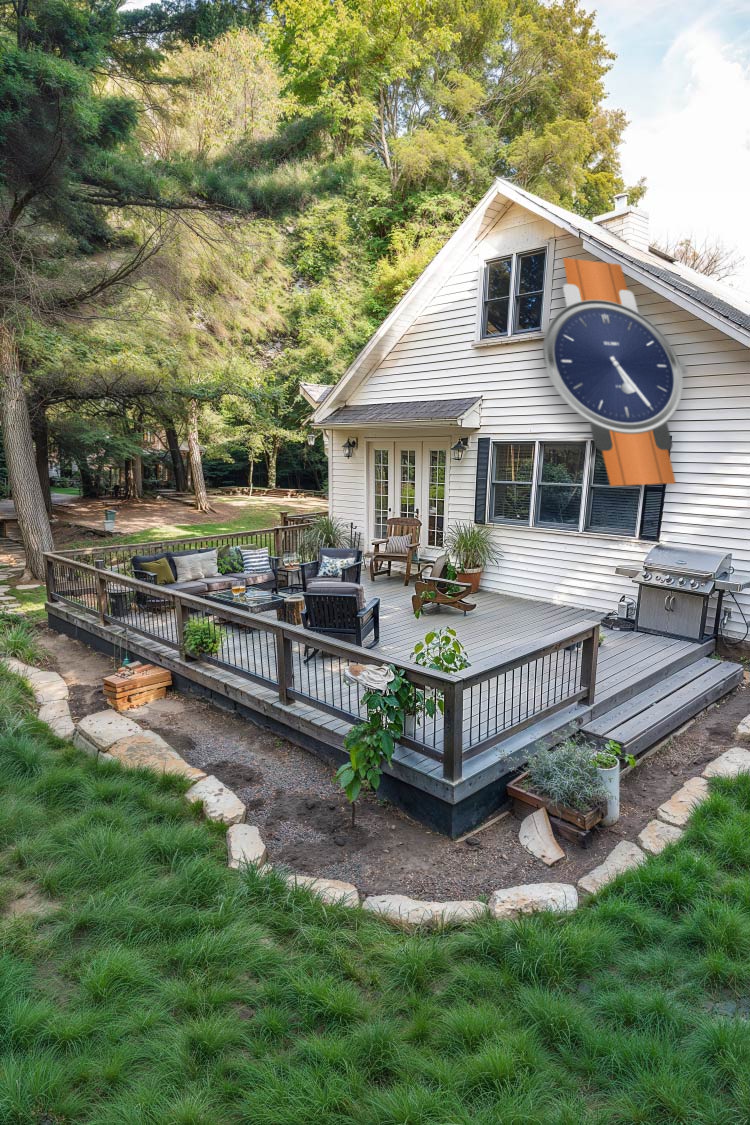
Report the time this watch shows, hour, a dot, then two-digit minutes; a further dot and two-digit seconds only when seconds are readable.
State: 5.25
